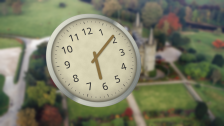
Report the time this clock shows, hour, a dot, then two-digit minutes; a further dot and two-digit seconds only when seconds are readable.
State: 6.09
